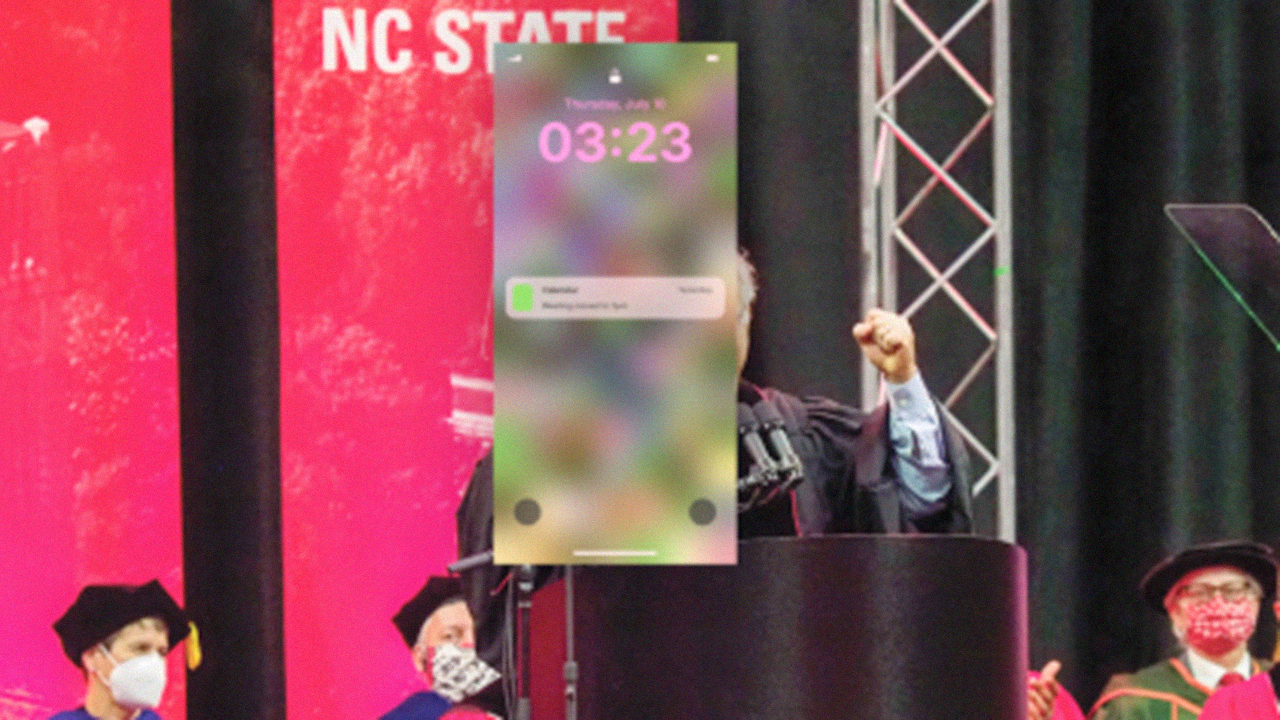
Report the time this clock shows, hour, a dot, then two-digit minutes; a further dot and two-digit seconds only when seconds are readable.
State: 3.23
